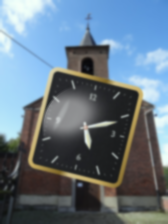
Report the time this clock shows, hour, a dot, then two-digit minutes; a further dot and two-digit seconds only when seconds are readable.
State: 5.11
